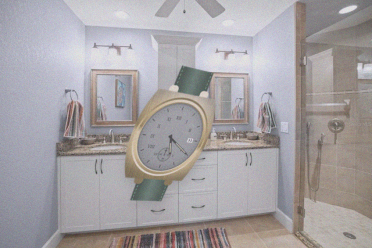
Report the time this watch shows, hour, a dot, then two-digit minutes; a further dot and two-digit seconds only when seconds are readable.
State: 5.20
